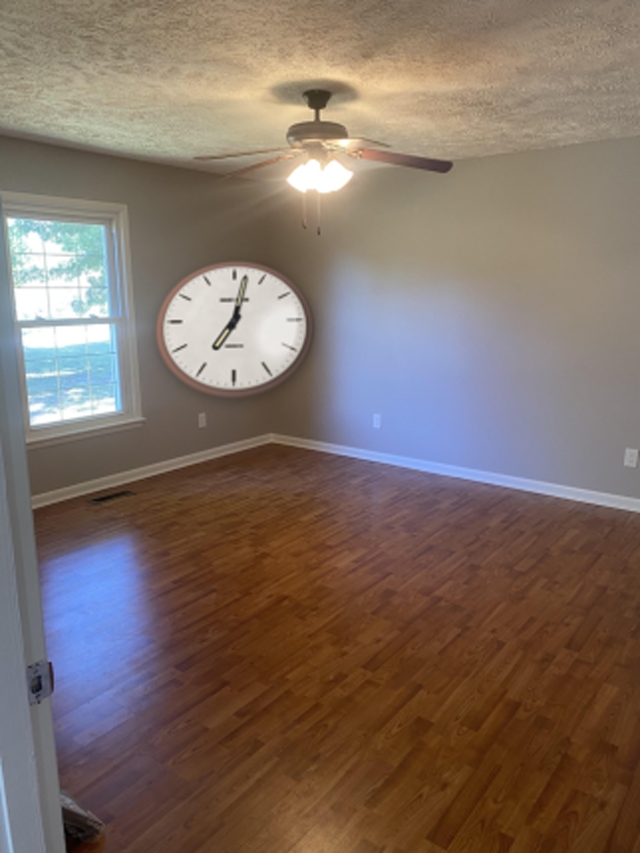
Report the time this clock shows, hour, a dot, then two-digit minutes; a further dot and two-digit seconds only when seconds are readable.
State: 7.02
